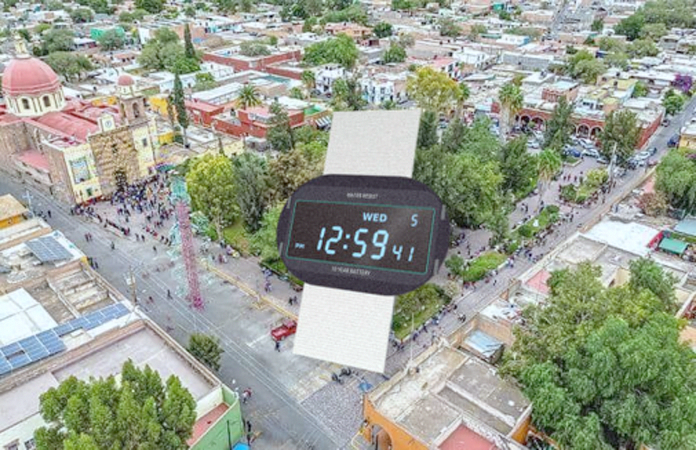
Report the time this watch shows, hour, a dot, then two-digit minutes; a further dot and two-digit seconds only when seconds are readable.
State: 12.59.41
